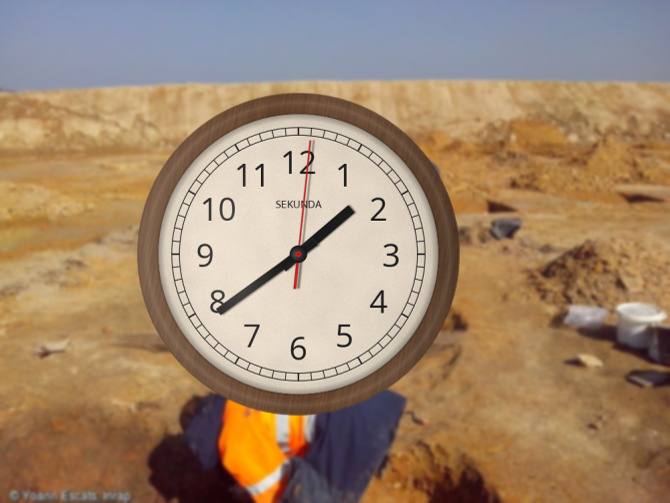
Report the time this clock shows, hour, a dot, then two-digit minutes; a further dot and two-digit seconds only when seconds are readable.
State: 1.39.01
